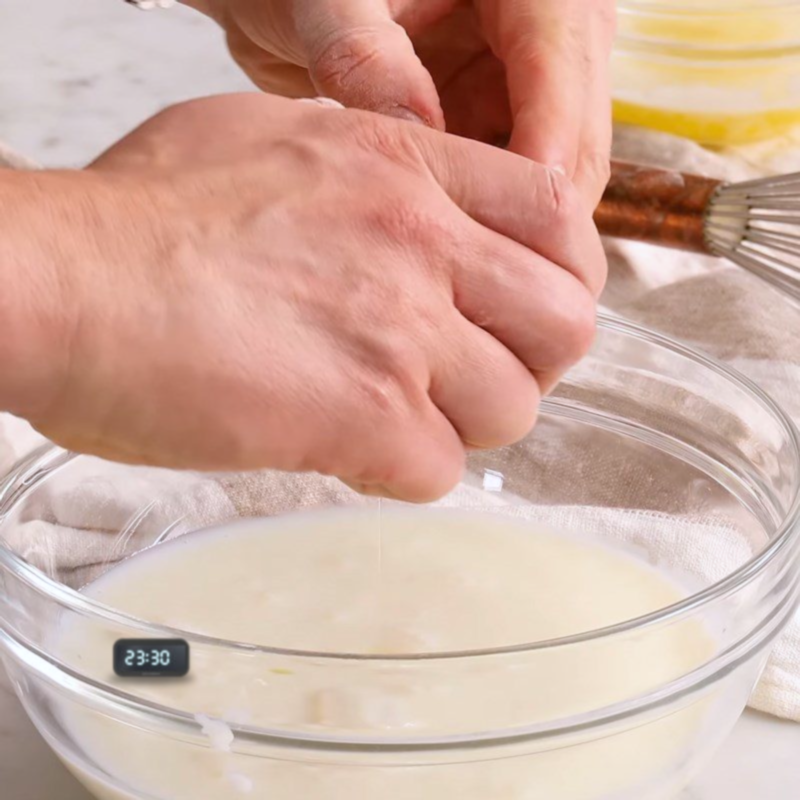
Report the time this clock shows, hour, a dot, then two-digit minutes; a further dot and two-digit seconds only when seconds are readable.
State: 23.30
